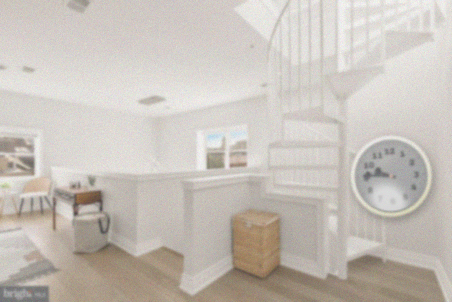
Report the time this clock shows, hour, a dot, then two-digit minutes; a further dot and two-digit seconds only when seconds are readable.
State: 9.46
